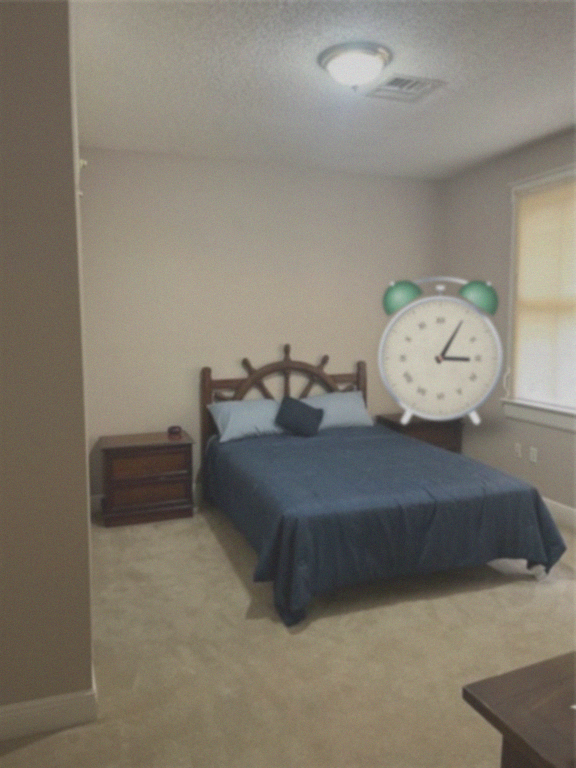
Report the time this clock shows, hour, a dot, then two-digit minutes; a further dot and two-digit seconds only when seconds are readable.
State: 3.05
